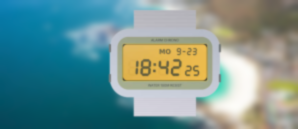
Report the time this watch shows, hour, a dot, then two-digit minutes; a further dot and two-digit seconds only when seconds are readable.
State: 18.42.25
